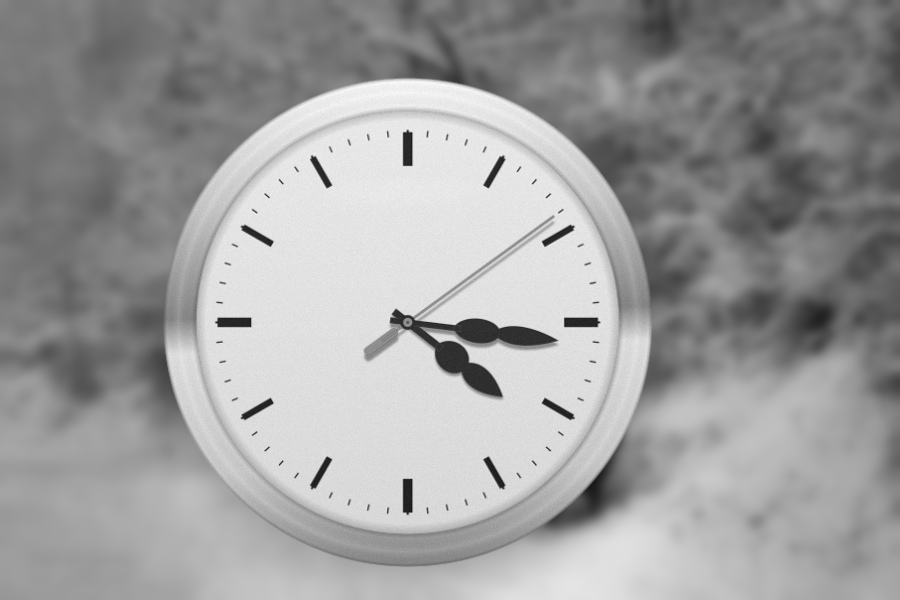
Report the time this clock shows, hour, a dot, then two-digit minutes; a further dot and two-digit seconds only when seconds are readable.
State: 4.16.09
